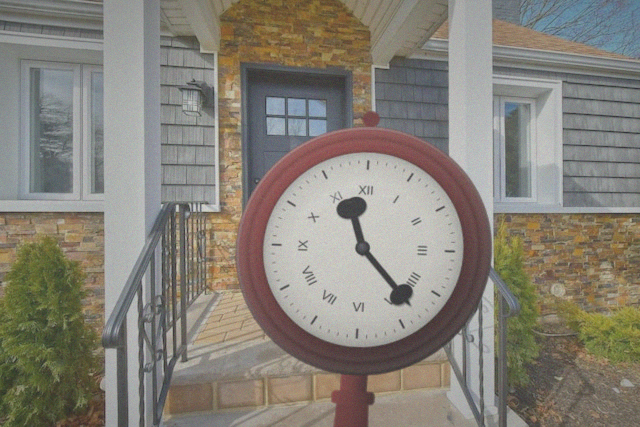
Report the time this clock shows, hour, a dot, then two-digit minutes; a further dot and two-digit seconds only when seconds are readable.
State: 11.23
